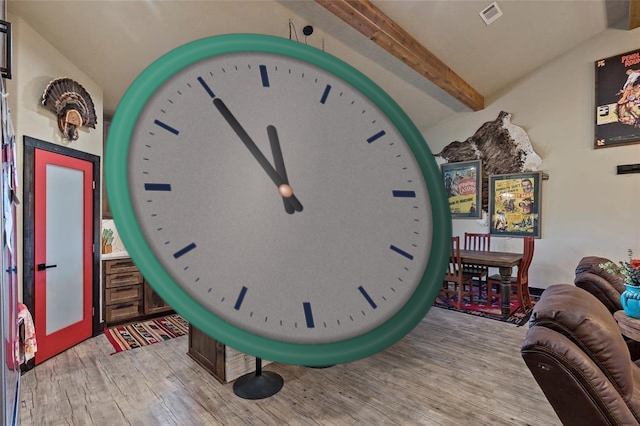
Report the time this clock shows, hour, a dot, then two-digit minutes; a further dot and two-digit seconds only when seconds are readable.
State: 11.55
